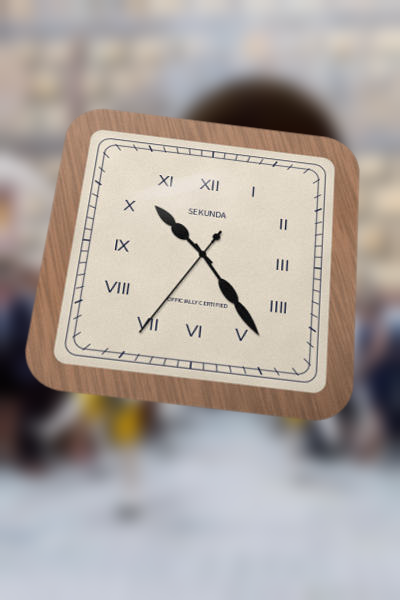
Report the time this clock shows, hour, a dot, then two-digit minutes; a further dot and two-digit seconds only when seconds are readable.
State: 10.23.35
